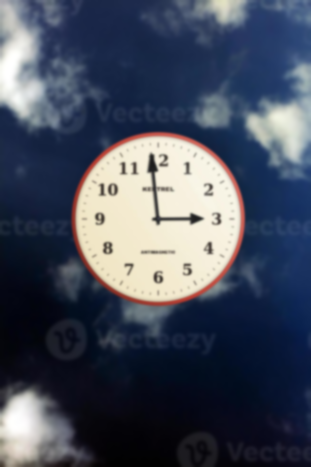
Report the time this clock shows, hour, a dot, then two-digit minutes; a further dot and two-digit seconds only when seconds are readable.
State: 2.59
